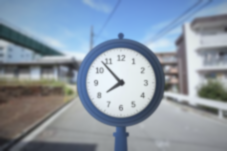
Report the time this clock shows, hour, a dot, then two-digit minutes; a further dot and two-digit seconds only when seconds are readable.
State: 7.53
